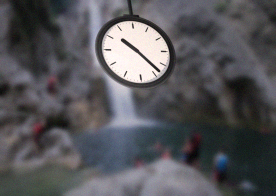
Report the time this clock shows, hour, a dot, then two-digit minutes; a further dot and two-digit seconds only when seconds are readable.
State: 10.23
